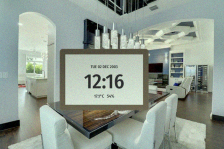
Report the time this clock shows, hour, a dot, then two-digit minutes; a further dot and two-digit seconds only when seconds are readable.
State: 12.16
